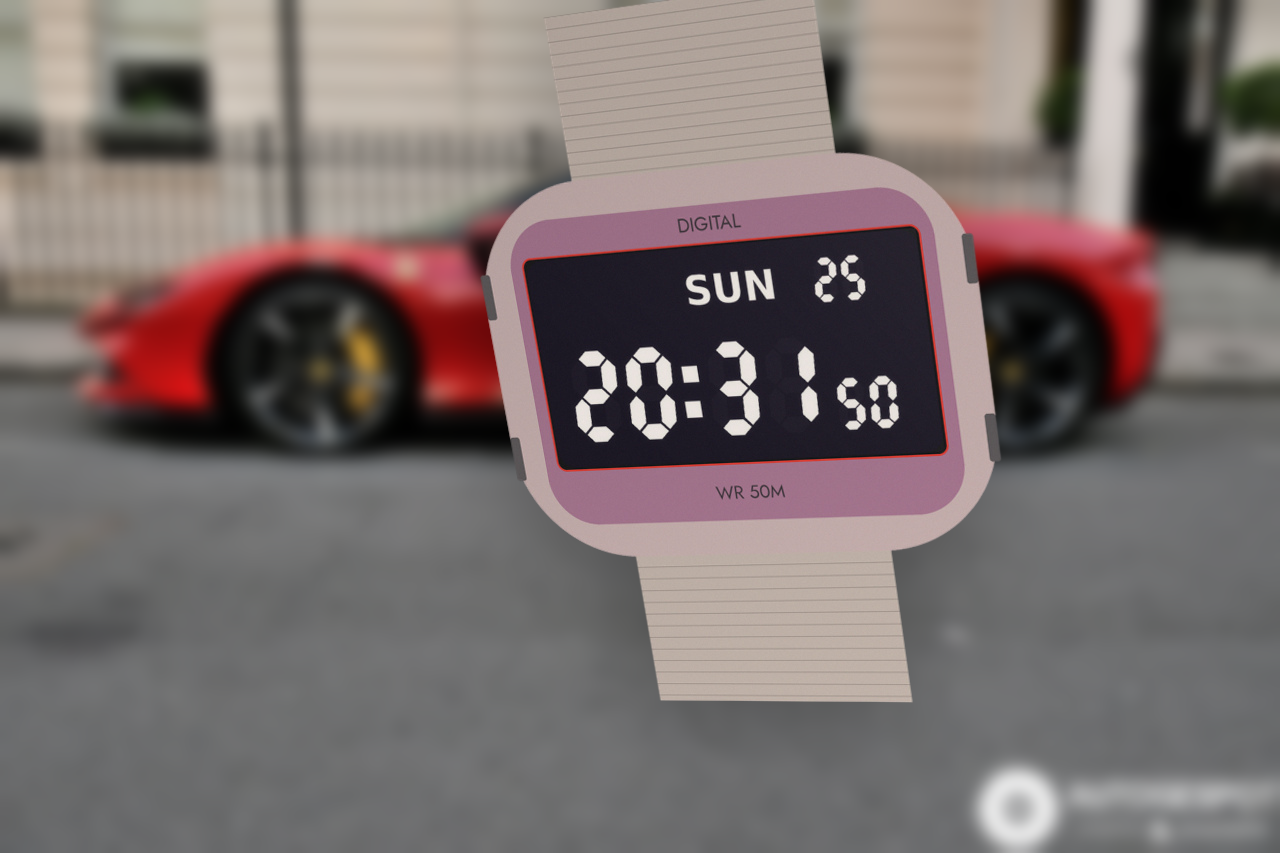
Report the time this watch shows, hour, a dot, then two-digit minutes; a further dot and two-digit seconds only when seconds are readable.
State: 20.31.50
